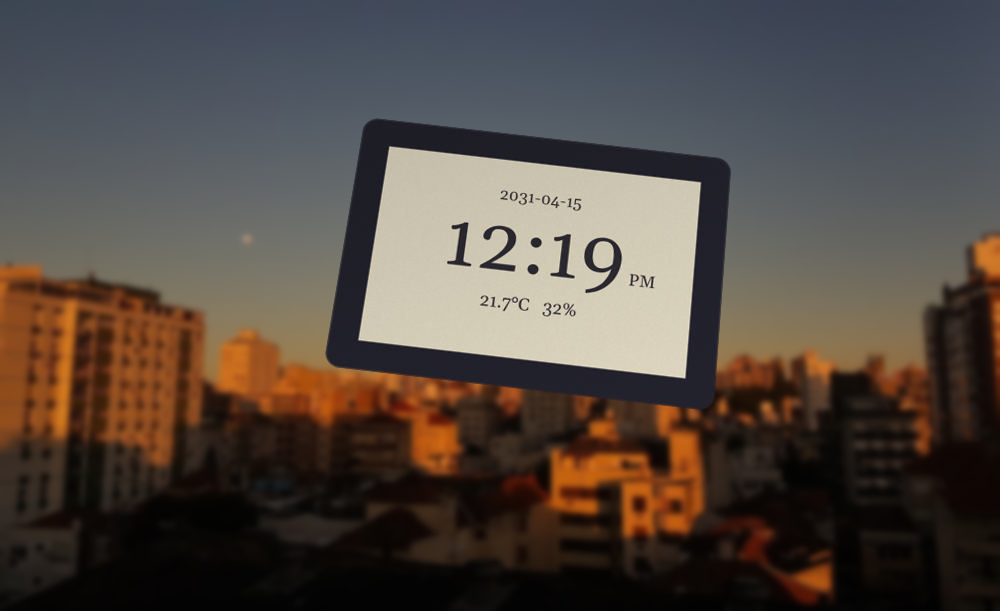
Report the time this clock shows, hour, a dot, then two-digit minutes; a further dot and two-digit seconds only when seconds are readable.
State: 12.19
